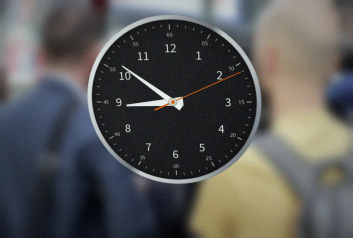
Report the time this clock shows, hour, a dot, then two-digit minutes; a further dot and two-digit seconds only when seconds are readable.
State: 8.51.11
